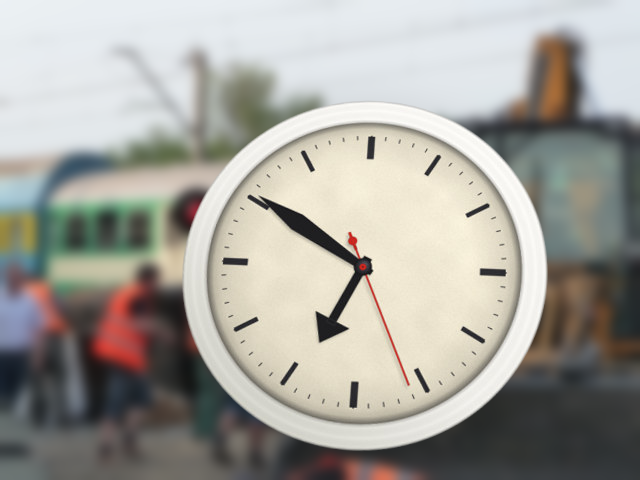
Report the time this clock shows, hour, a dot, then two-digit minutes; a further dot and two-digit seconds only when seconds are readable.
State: 6.50.26
